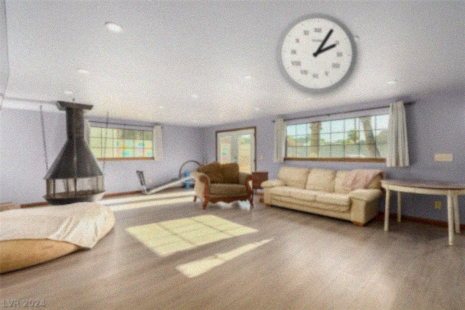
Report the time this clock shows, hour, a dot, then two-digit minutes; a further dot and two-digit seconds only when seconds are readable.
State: 2.05
